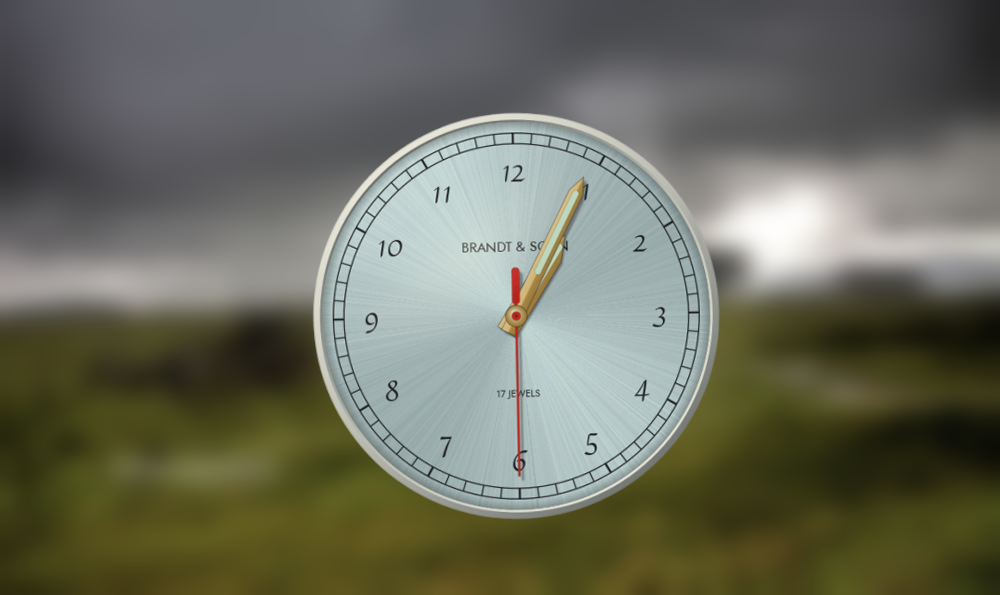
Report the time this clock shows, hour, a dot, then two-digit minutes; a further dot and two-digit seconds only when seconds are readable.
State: 1.04.30
